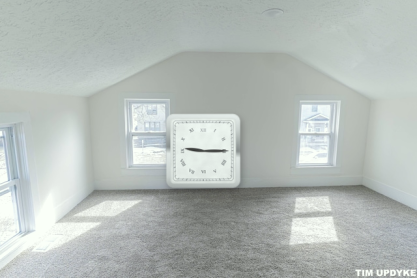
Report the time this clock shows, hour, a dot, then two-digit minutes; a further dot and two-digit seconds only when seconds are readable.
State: 9.15
